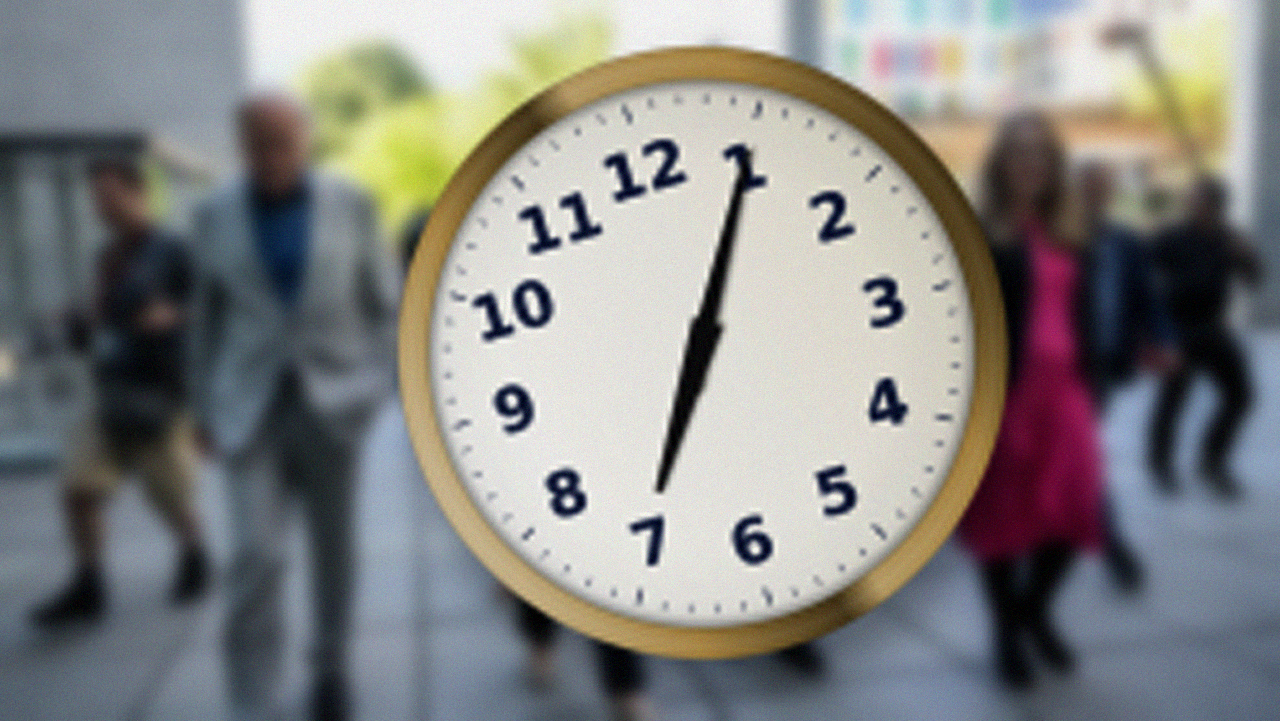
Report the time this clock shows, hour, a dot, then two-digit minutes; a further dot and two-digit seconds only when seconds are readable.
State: 7.05
